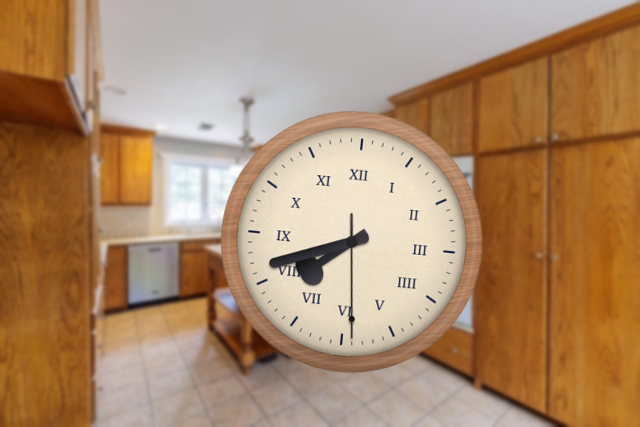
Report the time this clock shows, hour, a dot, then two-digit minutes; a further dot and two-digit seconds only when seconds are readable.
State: 7.41.29
